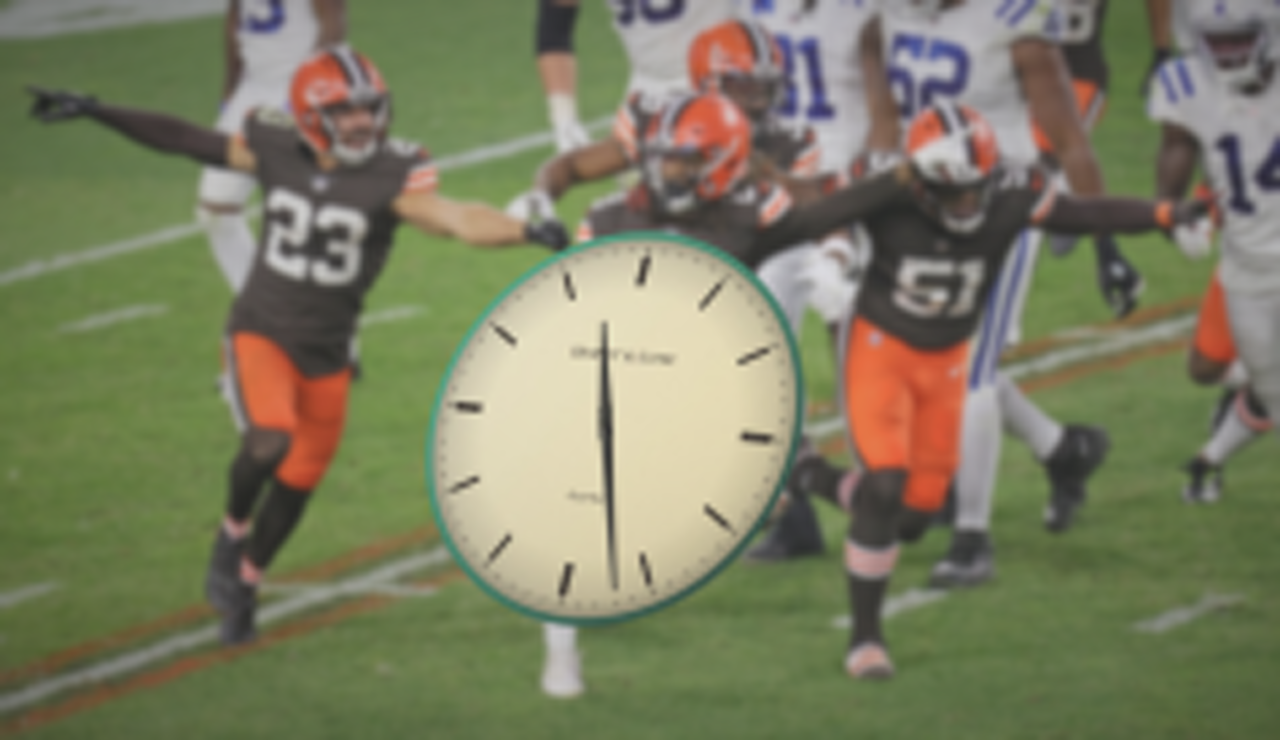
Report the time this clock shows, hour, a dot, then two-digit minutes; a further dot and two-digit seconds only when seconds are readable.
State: 11.27
